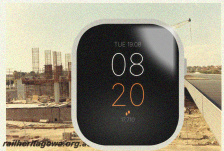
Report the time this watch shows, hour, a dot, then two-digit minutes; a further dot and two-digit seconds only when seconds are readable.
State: 8.20
